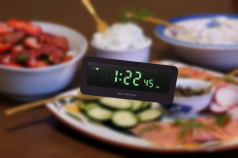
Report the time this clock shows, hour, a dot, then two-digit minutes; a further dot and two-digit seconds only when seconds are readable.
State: 1.22.45
